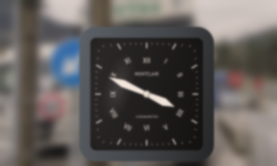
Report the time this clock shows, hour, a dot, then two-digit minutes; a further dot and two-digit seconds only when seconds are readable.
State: 3.49
